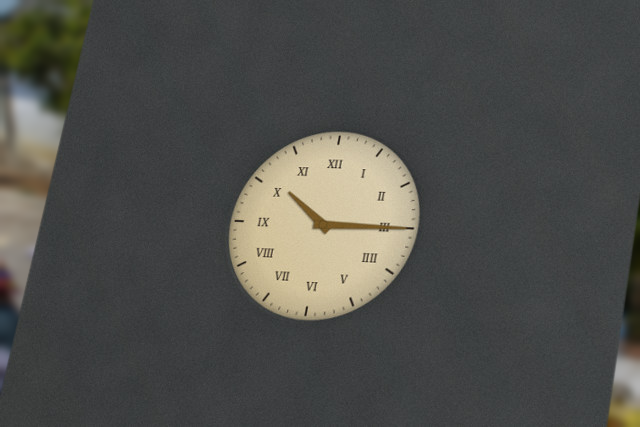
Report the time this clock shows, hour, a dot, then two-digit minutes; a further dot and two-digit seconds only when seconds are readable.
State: 10.15
